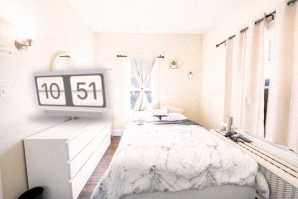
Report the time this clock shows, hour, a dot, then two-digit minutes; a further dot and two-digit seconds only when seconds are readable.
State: 10.51
